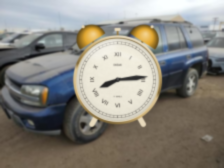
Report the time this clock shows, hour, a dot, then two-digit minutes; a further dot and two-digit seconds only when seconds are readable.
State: 8.14
